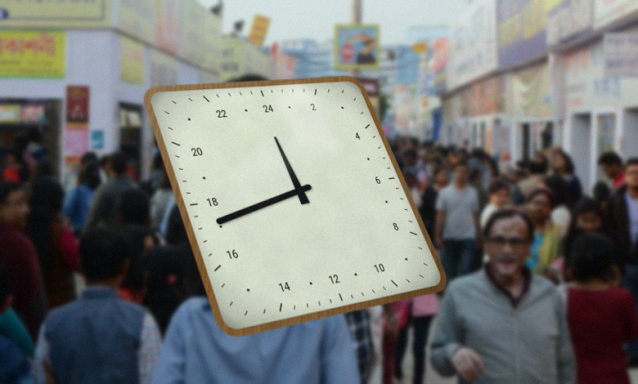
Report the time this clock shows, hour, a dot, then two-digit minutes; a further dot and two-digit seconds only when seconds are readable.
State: 23.43
